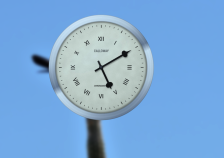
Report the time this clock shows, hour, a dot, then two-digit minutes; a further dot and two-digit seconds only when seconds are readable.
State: 5.10
